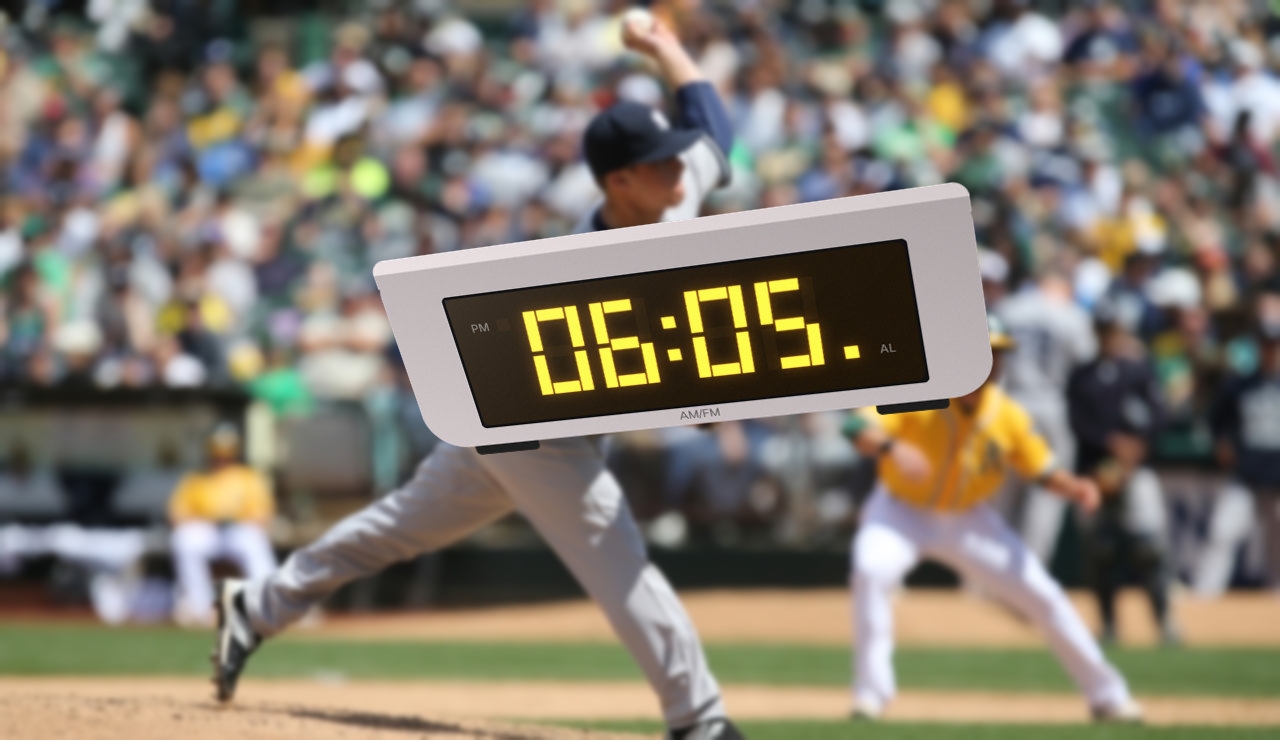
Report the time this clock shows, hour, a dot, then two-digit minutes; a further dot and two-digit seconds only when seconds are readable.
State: 6.05
